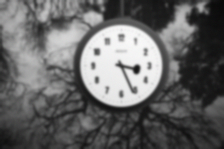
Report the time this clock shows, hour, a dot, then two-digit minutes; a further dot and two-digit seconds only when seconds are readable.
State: 3.26
